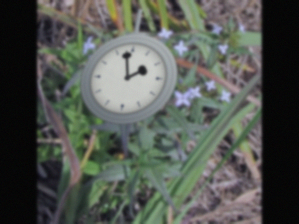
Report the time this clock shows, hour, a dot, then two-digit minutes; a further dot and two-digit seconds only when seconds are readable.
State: 1.58
